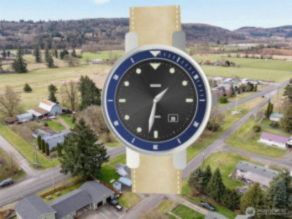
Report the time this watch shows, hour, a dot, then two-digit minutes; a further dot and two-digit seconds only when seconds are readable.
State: 1.32
